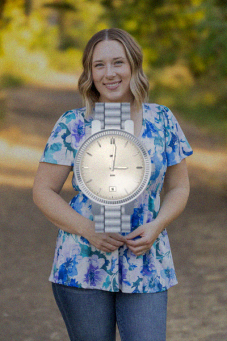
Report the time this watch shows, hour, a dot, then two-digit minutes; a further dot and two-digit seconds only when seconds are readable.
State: 3.01
